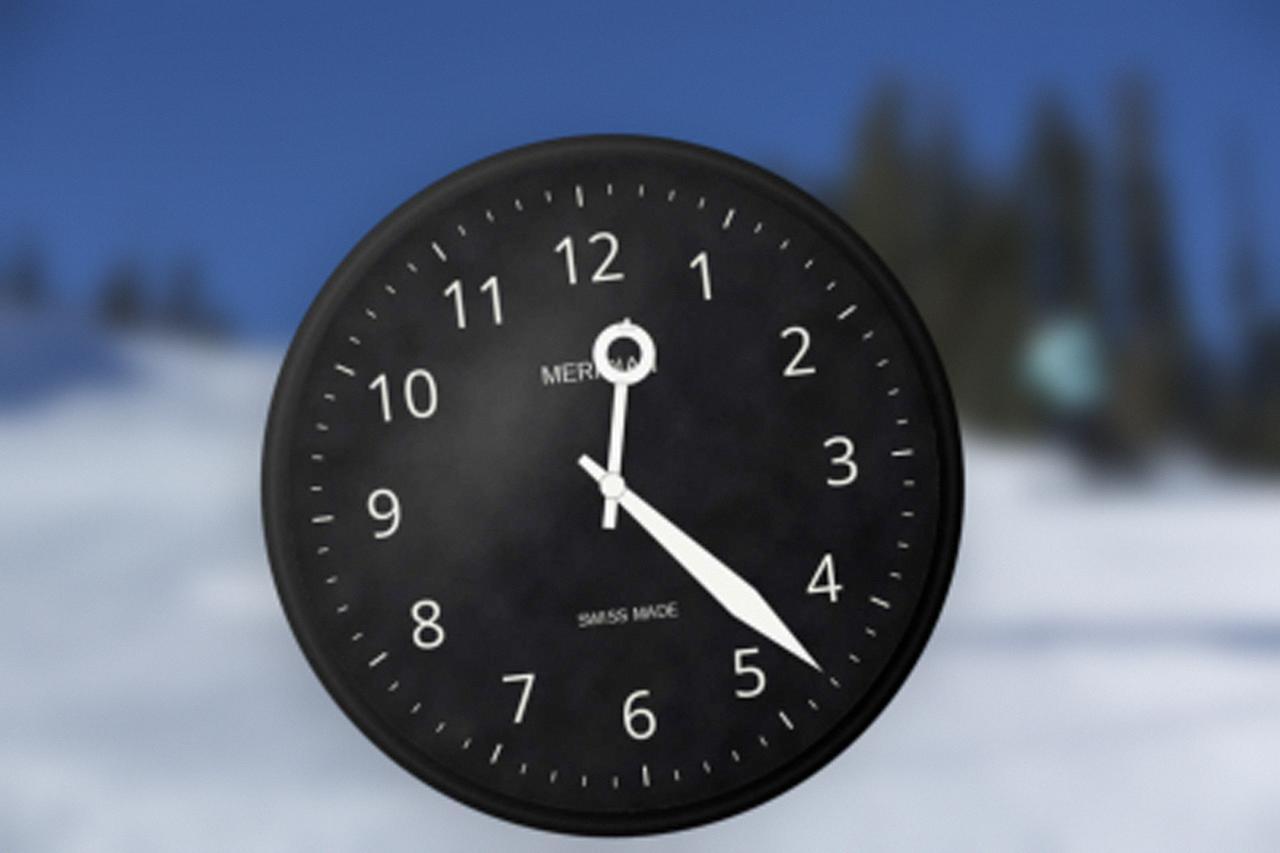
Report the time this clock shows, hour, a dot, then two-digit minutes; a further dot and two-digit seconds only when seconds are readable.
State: 12.23
